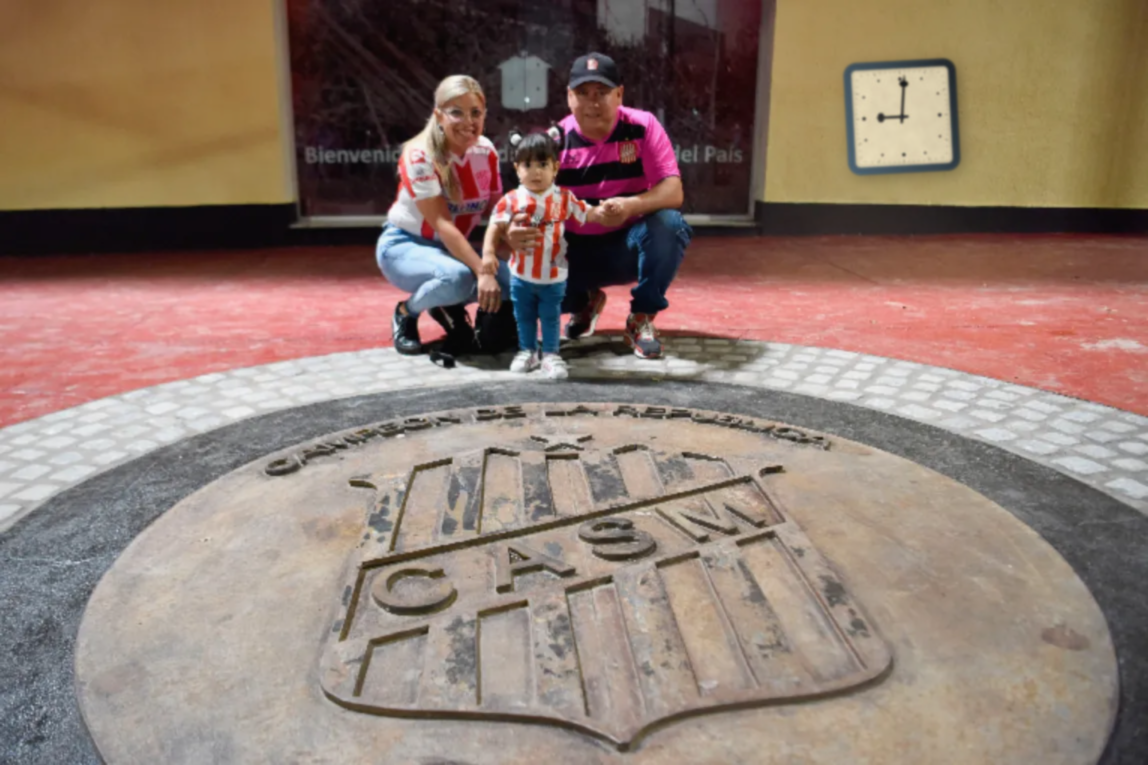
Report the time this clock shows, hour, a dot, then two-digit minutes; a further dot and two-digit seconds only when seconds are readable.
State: 9.01
